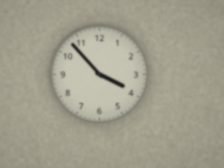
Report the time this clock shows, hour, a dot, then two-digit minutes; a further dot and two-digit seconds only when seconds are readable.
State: 3.53
